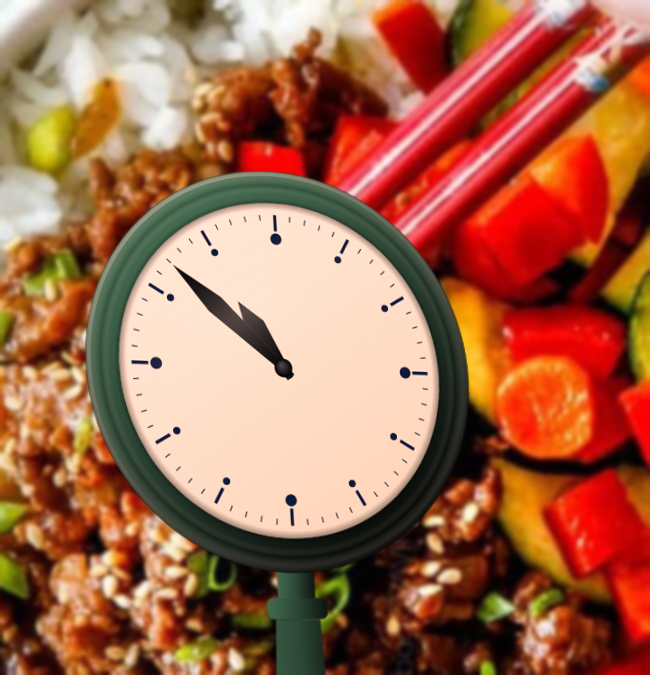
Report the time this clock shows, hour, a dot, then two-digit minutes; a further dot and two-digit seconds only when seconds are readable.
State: 10.52
